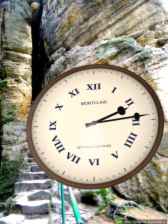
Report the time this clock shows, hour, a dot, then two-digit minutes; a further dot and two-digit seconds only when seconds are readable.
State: 2.14
